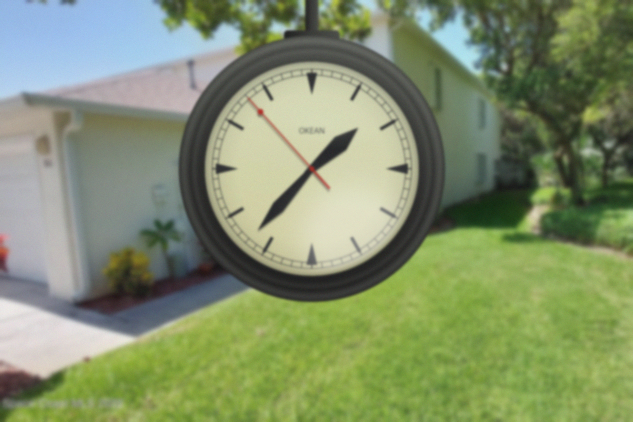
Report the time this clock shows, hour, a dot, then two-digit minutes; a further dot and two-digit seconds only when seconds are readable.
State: 1.36.53
